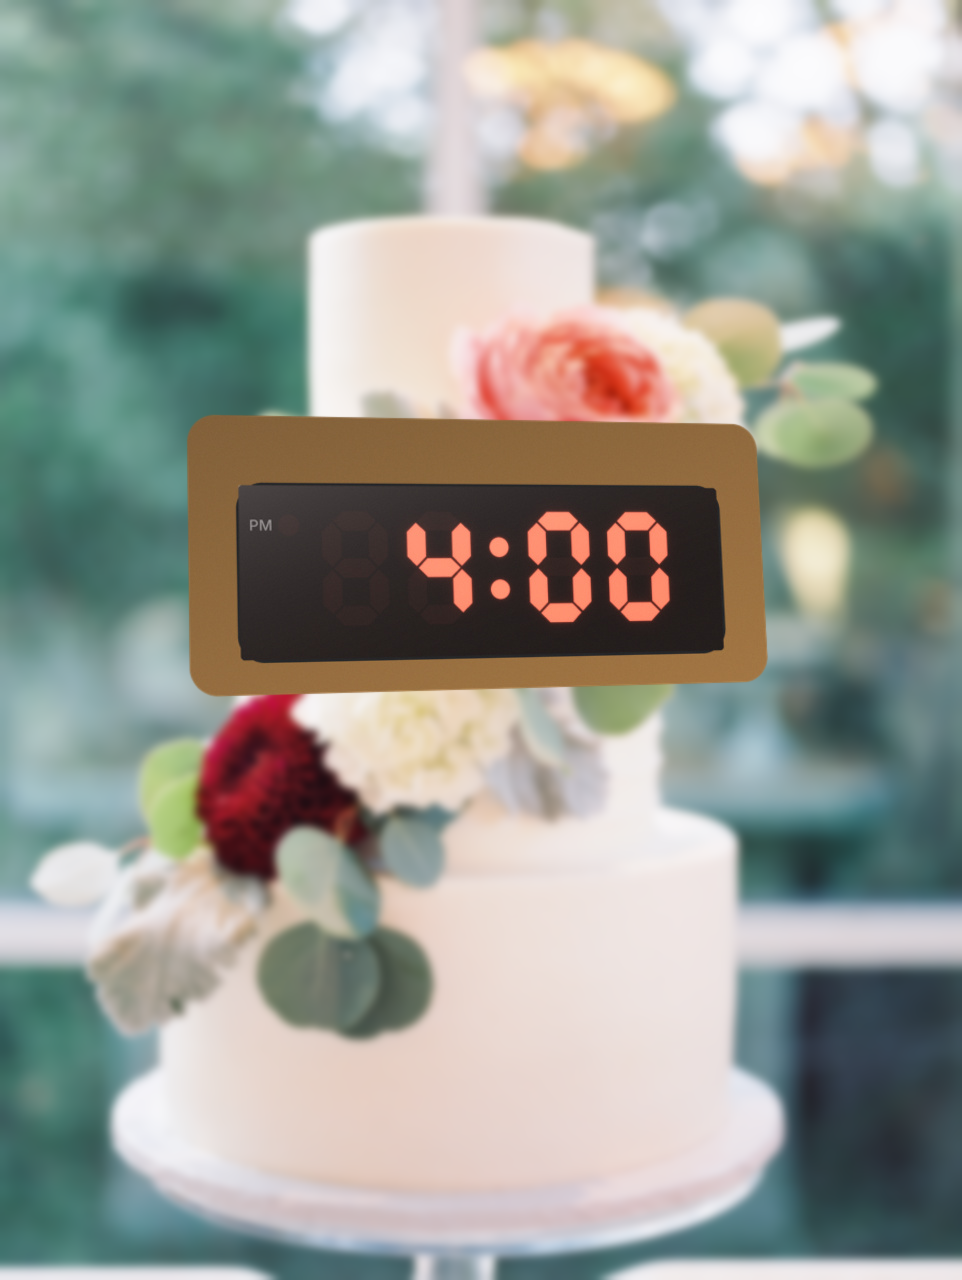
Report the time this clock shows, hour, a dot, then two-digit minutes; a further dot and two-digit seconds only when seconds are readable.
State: 4.00
